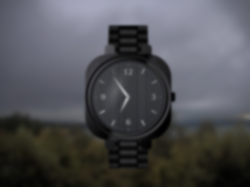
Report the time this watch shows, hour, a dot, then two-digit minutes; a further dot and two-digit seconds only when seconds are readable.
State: 6.54
